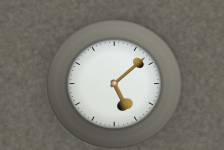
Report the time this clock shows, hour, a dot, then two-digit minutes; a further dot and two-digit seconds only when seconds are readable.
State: 5.08
